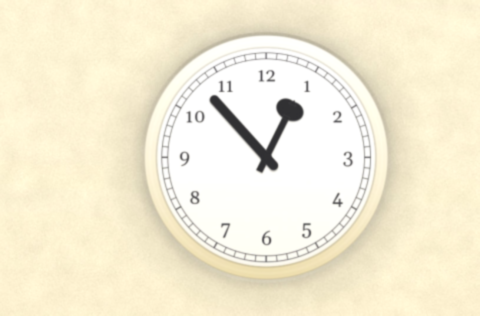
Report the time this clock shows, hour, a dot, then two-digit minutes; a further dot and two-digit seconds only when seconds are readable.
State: 12.53
